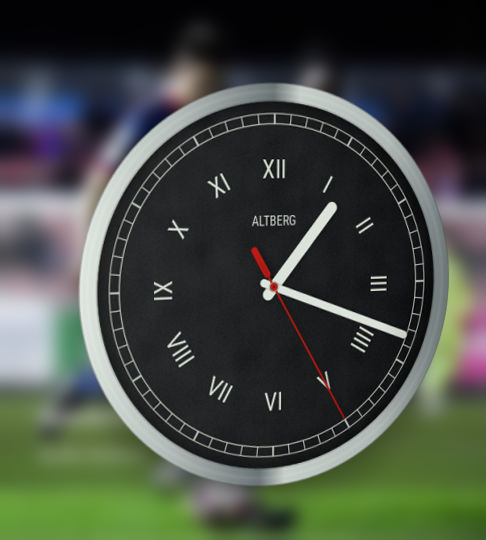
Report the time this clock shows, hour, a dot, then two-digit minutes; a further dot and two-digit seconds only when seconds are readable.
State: 1.18.25
